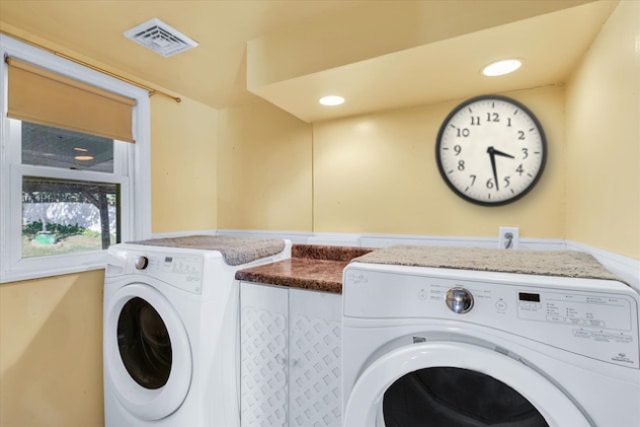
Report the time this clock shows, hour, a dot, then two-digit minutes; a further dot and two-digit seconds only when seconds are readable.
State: 3.28
